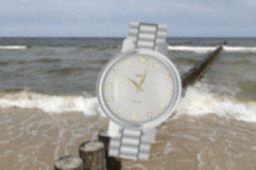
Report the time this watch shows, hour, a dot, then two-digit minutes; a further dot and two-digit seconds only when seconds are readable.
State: 10.02
